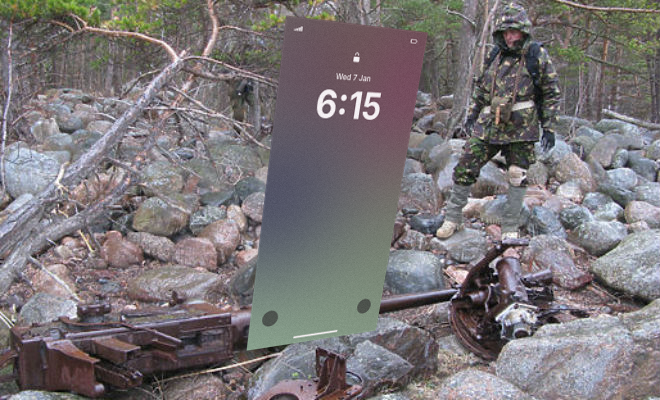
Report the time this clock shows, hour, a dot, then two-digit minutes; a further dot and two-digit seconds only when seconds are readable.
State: 6.15
